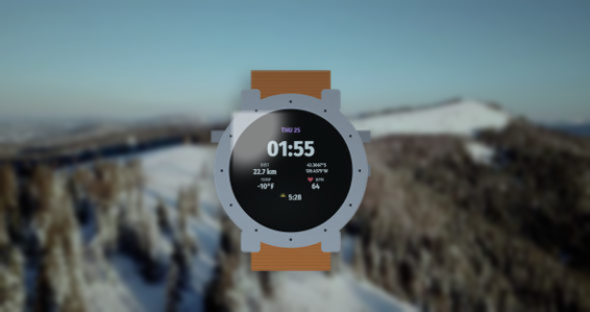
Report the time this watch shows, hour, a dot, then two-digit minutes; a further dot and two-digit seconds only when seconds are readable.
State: 1.55
